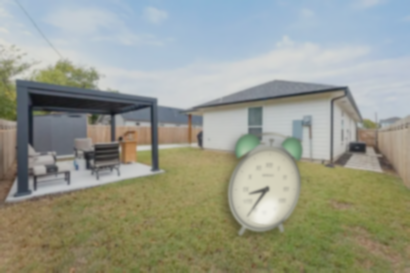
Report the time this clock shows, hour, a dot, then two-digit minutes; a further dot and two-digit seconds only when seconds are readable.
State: 8.36
